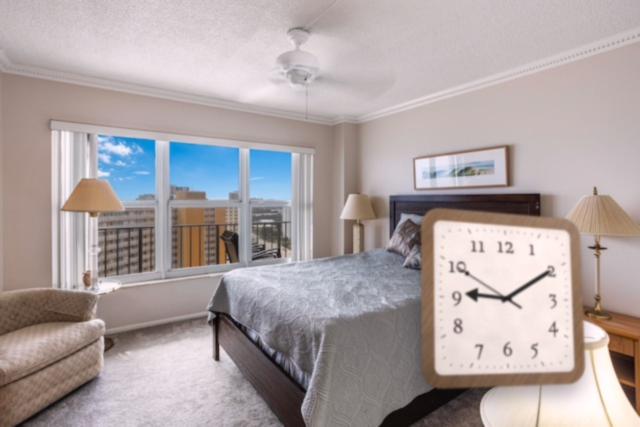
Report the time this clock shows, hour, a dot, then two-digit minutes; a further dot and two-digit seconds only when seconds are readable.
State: 9.09.50
